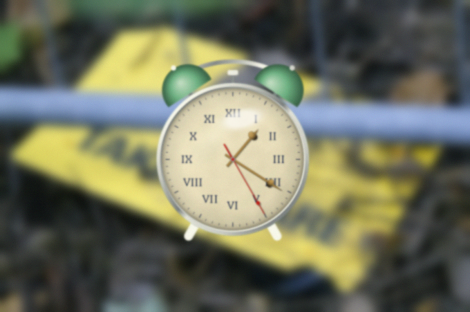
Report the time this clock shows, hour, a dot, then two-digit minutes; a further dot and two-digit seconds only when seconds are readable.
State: 1.20.25
